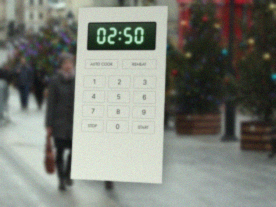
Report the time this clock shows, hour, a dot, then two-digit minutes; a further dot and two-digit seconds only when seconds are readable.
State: 2.50
